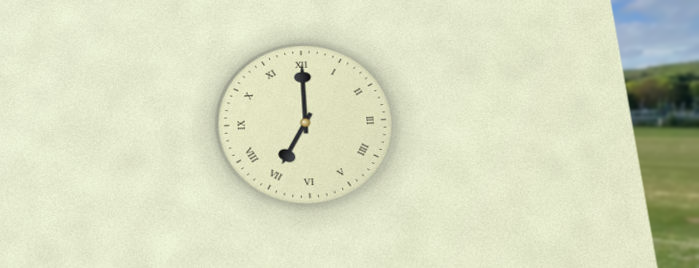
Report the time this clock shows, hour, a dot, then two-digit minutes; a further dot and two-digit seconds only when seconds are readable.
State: 7.00
